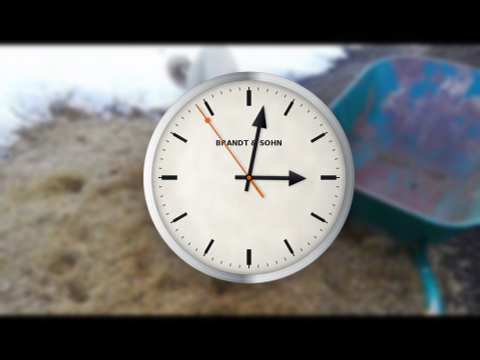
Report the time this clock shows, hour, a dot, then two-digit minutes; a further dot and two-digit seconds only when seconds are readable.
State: 3.01.54
